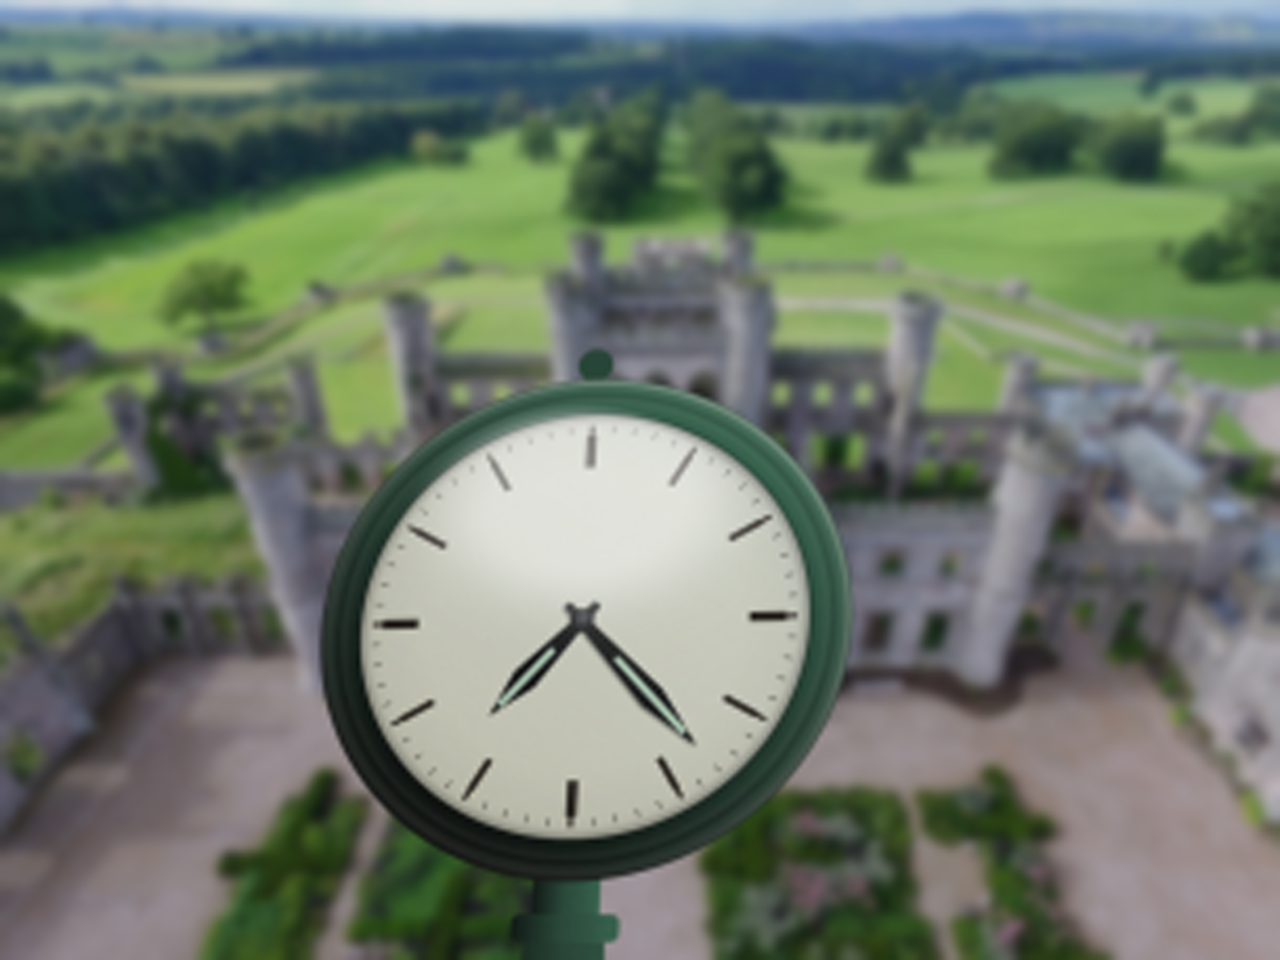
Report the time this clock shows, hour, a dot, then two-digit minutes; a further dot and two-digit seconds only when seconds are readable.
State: 7.23
